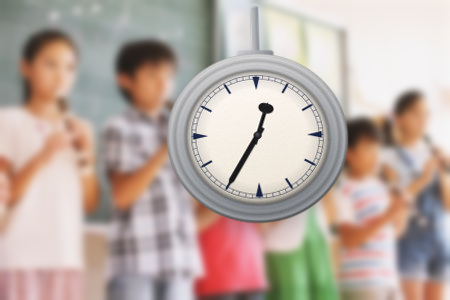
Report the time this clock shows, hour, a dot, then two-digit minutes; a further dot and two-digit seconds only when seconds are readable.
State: 12.35
